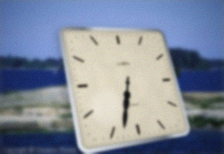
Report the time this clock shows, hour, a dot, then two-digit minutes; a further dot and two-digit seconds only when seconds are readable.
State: 6.33
